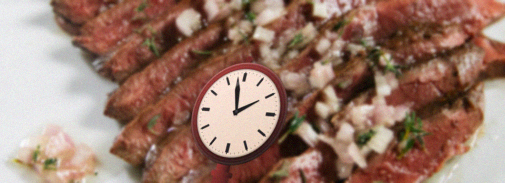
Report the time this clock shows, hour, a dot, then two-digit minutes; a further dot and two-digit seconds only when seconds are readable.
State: 1.58
